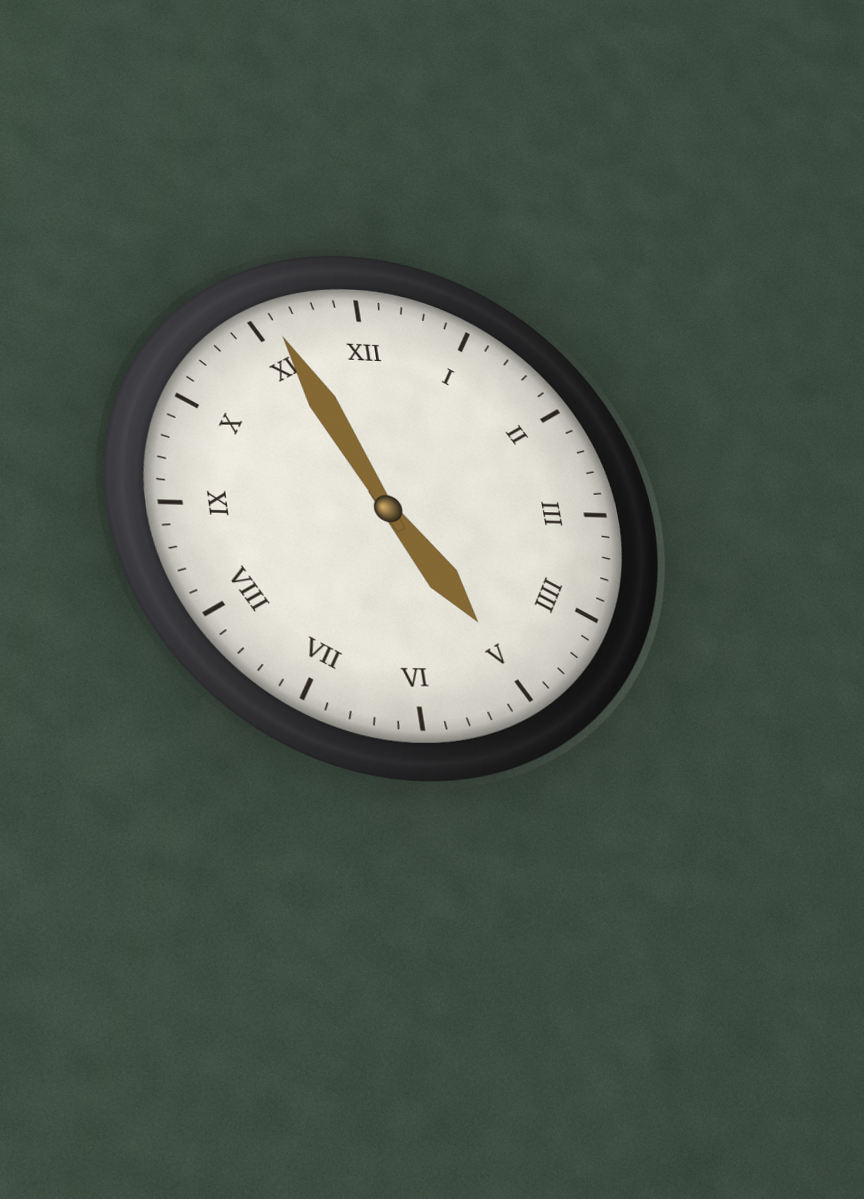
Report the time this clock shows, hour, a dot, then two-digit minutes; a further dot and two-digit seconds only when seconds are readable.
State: 4.56
